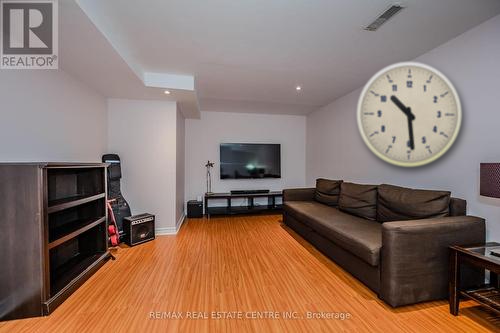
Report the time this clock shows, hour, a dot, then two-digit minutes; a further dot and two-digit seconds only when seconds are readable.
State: 10.29
